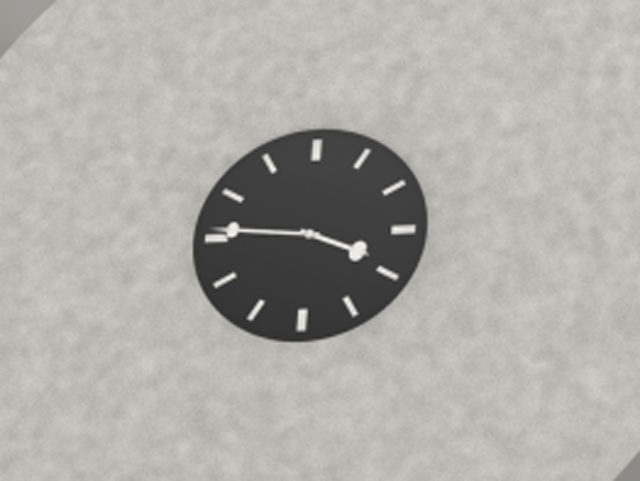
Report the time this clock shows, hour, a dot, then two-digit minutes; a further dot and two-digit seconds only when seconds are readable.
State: 3.46
